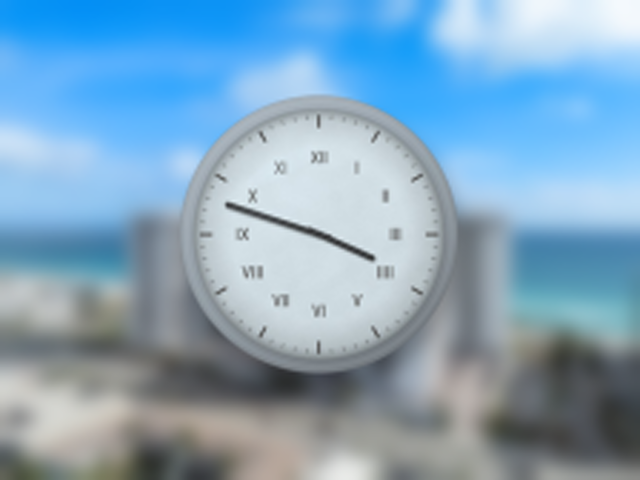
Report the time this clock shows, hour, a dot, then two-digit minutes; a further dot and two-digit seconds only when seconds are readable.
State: 3.48
